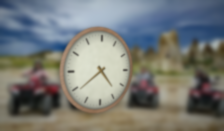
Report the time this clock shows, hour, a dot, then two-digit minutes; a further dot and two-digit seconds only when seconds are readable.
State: 4.39
